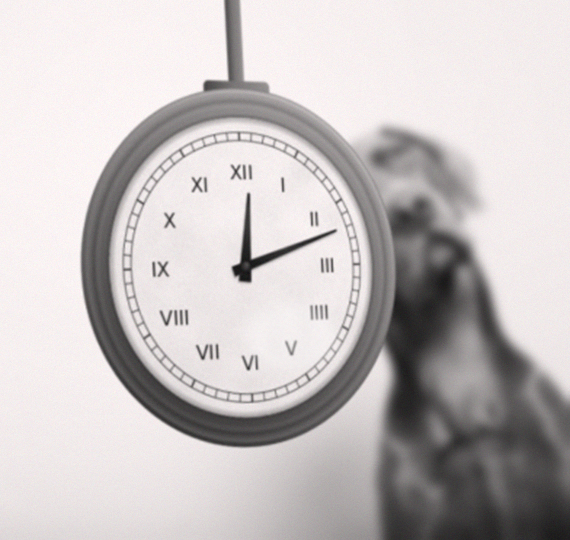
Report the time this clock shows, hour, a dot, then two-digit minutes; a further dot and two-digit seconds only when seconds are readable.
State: 12.12
